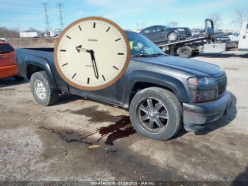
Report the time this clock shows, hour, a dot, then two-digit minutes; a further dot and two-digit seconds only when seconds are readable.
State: 9.27
